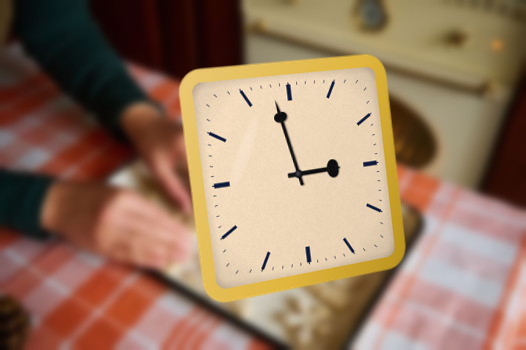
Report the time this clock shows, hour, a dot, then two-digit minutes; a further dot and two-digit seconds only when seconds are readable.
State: 2.58
